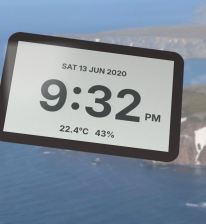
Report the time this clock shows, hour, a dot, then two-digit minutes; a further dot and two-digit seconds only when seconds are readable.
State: 9.32
